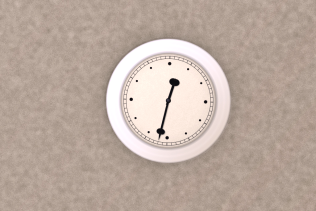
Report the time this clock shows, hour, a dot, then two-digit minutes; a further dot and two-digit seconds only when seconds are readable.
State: 12.32
